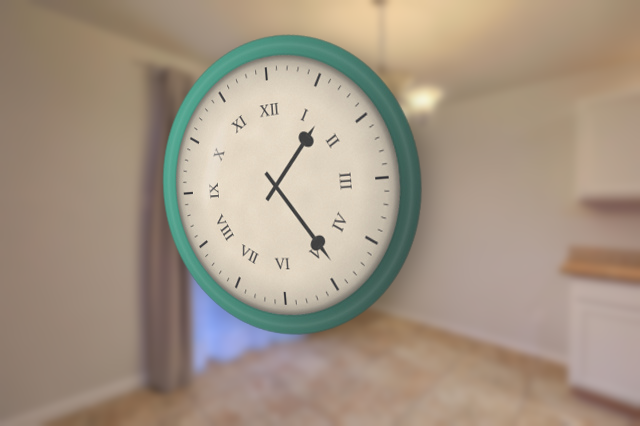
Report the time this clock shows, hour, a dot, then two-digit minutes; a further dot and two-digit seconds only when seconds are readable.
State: 1.24
